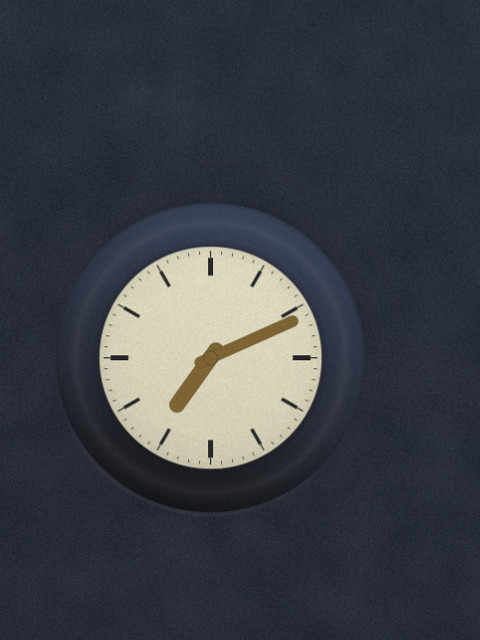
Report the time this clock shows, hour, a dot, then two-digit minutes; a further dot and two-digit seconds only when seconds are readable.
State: 7.11
